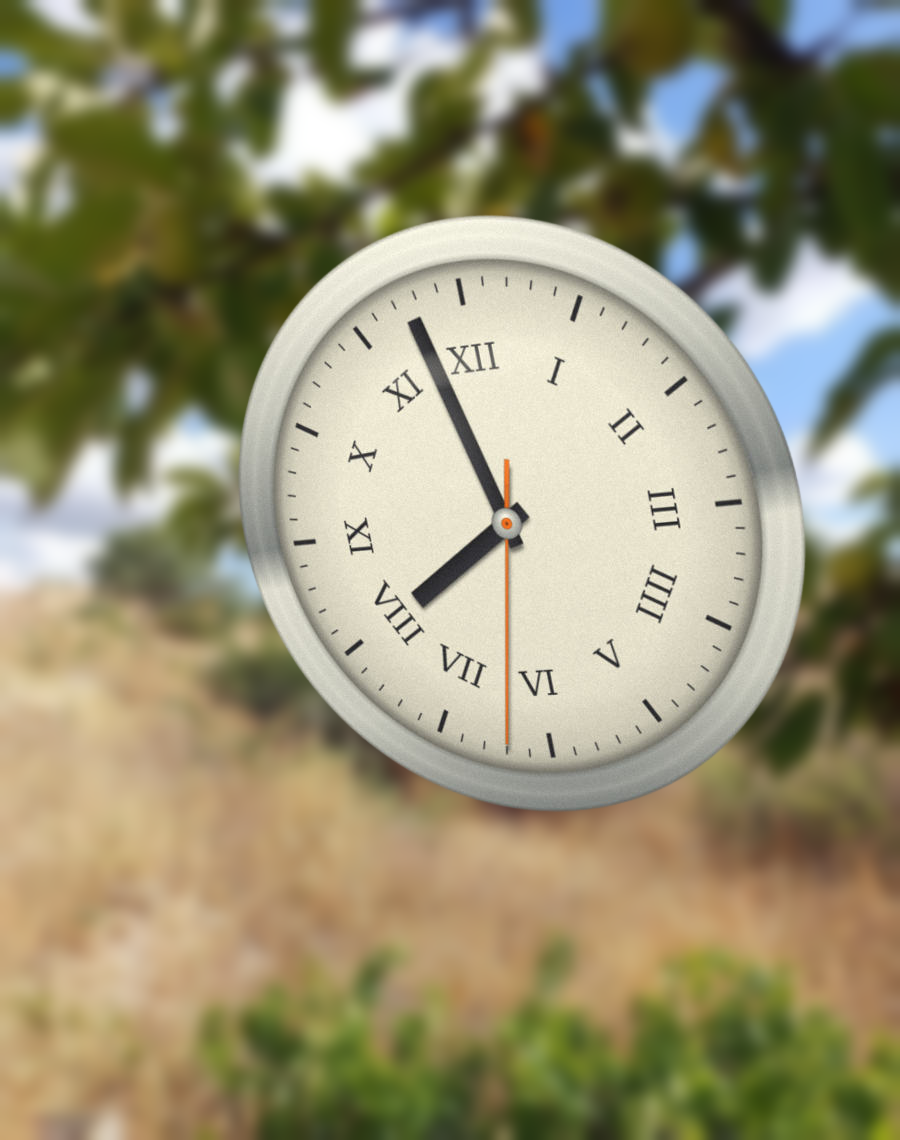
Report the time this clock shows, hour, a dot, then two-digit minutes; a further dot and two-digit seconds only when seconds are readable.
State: 7.57.32
